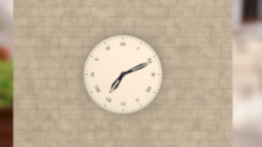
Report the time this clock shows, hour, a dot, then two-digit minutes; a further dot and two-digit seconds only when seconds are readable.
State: 7.11
